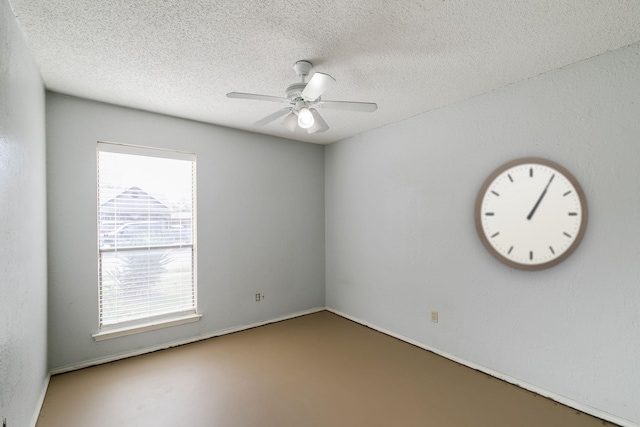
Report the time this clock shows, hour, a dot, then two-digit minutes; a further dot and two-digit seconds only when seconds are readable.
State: 1.05
